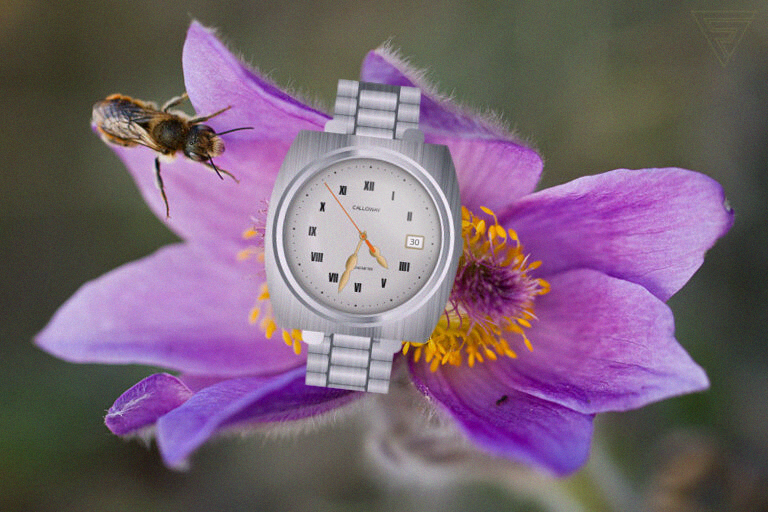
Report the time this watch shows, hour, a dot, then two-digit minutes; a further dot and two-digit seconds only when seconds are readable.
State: 4.32.53
